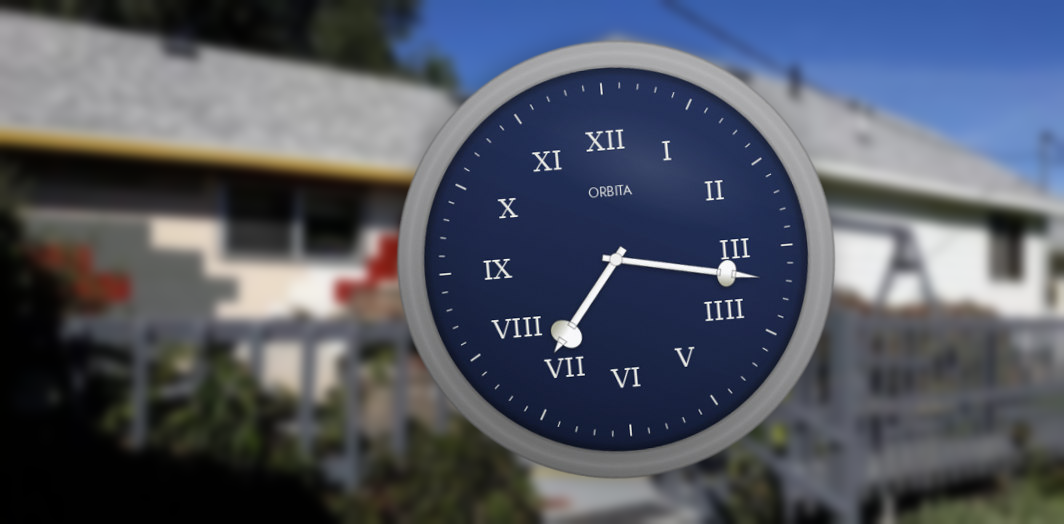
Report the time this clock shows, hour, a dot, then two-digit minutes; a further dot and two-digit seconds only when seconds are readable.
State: 7.17
